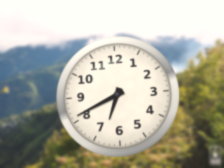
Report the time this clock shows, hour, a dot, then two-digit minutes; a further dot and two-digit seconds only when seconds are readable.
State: 6.41
